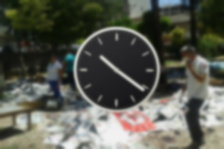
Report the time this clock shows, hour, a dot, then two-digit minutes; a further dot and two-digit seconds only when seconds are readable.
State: 10.21
